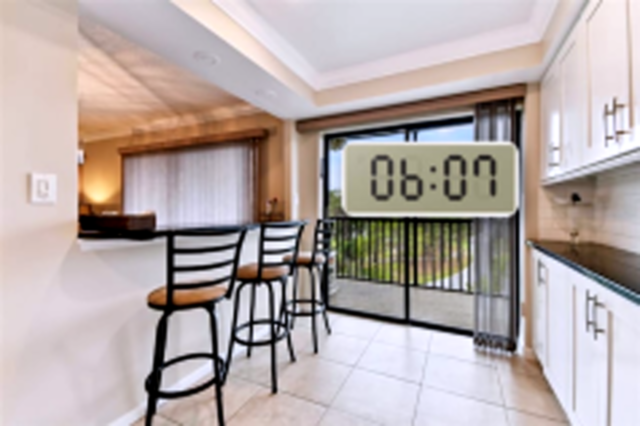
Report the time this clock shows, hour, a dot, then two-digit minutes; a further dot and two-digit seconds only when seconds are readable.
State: 6.07
